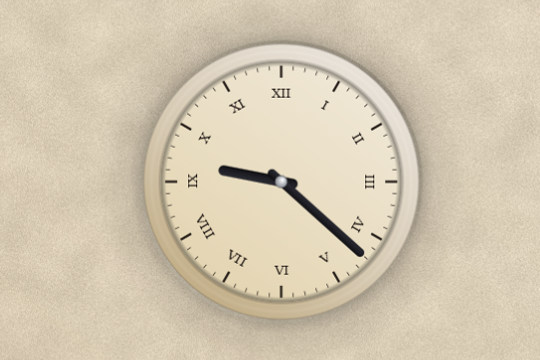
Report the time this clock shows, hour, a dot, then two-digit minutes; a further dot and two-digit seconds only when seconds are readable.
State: 9.22
